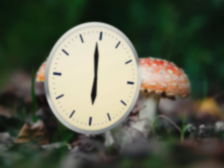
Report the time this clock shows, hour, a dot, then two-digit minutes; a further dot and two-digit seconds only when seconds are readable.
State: 5.59
